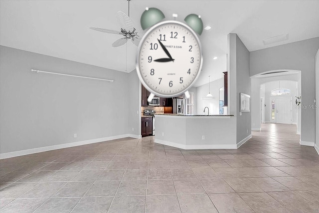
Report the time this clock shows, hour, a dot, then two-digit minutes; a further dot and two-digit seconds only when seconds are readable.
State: 8.53
